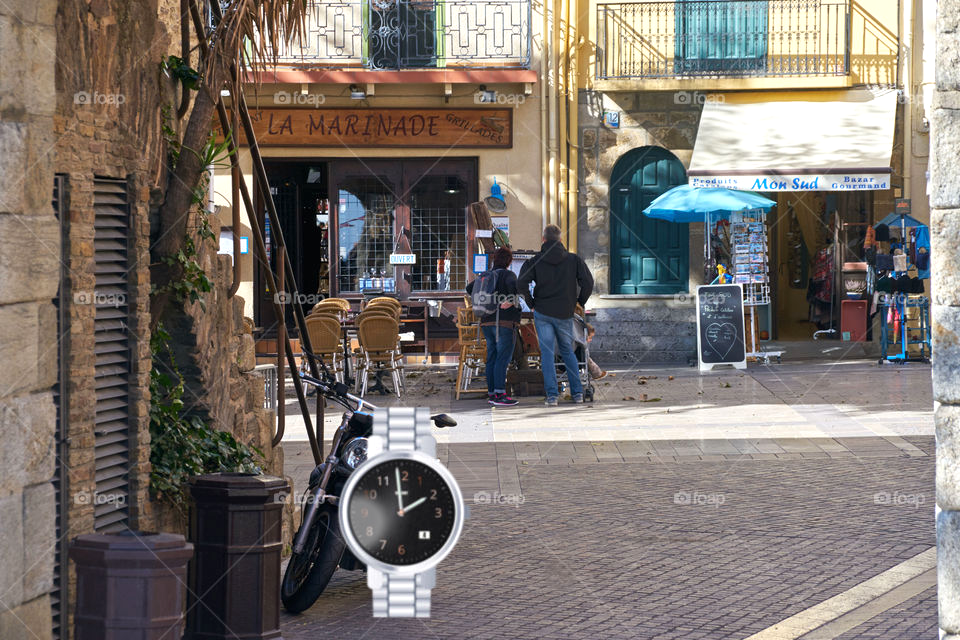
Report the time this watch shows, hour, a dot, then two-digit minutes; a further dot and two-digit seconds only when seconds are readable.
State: 1.59
